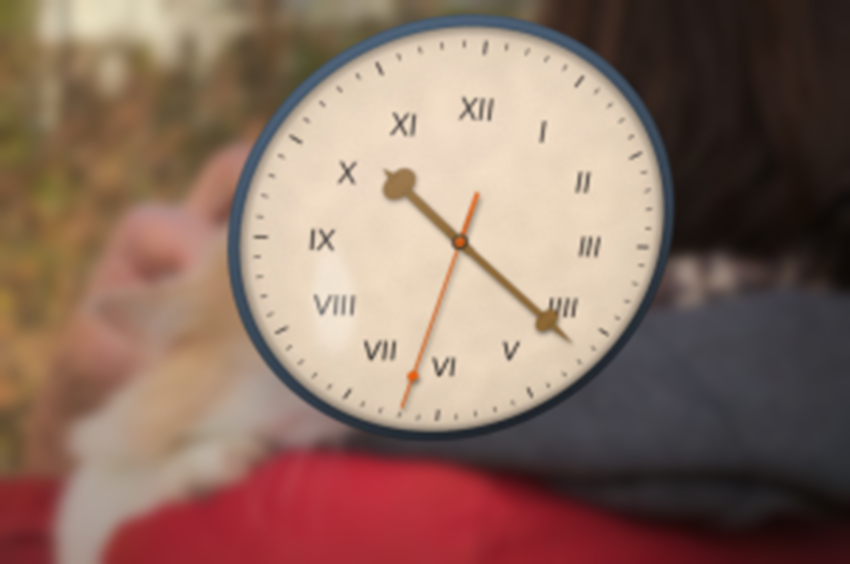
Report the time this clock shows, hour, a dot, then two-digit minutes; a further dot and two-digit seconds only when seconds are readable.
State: 10.21.32
